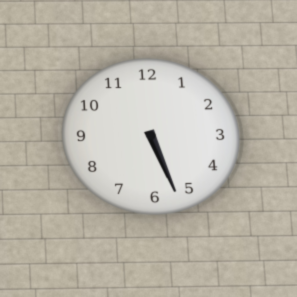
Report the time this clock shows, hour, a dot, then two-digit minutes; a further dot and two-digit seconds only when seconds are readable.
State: 5.27
